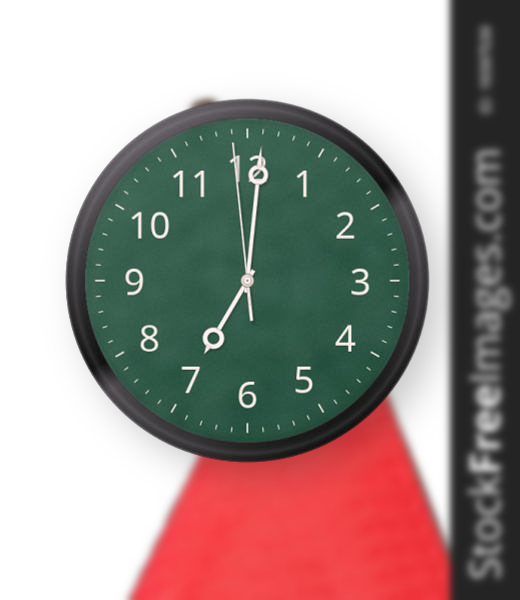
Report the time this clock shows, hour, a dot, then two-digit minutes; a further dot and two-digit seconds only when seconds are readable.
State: 7.00.59
